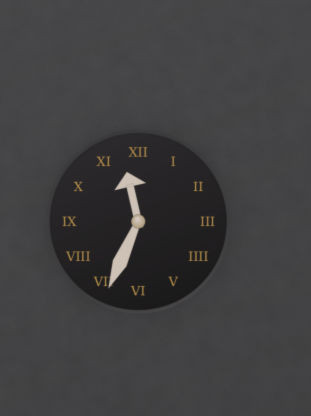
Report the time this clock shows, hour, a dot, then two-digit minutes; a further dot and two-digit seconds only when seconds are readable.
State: 11.34
